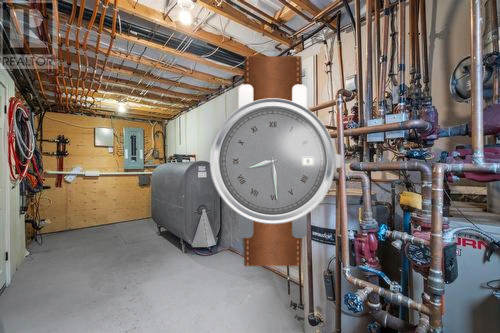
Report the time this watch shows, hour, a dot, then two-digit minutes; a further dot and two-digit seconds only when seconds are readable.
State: 8.29
